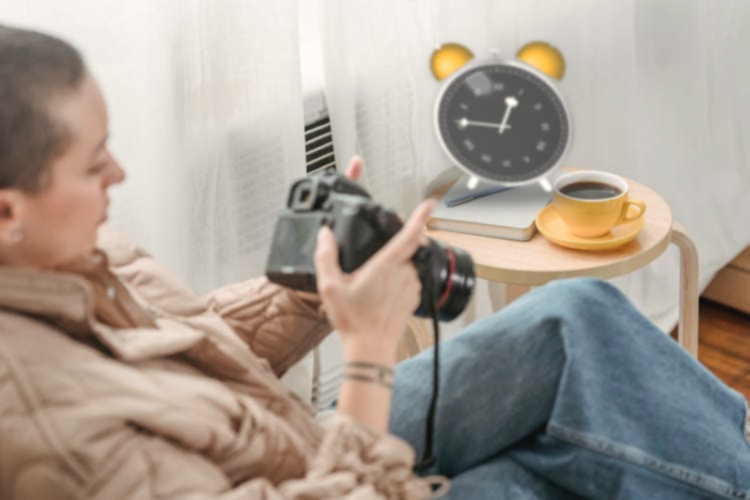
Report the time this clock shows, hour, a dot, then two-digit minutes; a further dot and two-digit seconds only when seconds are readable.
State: 12.46
